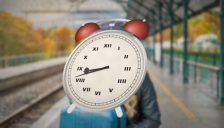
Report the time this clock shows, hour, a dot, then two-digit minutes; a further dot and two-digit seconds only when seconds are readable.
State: 8.42
